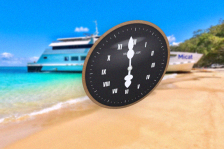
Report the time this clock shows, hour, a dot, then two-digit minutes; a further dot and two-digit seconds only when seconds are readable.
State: 5.59
